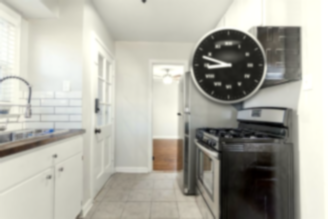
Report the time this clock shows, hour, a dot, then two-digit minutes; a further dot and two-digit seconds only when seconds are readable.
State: 8.48
